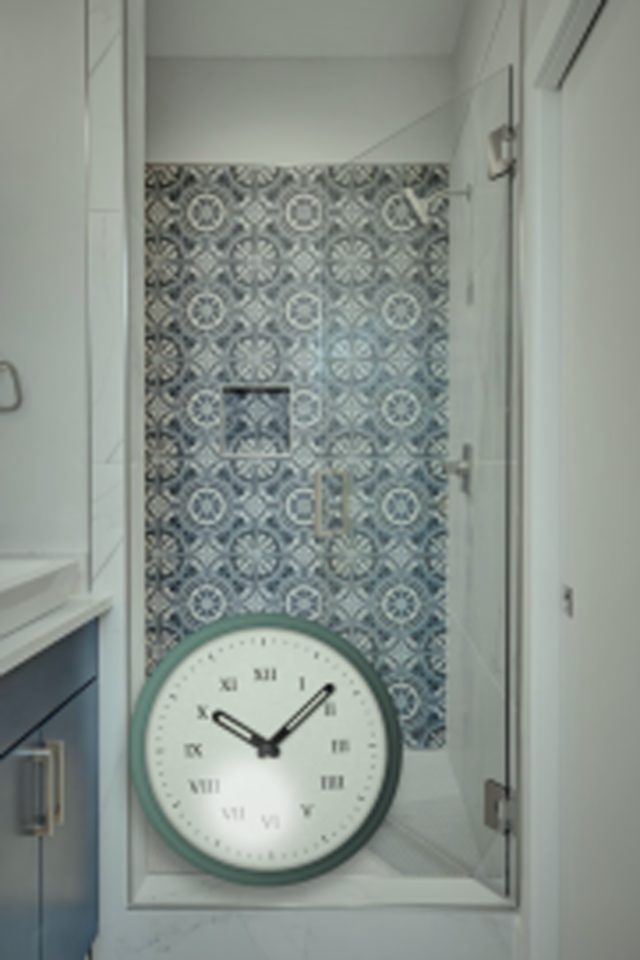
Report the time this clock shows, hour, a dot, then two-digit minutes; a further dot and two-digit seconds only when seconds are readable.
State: 10.08
